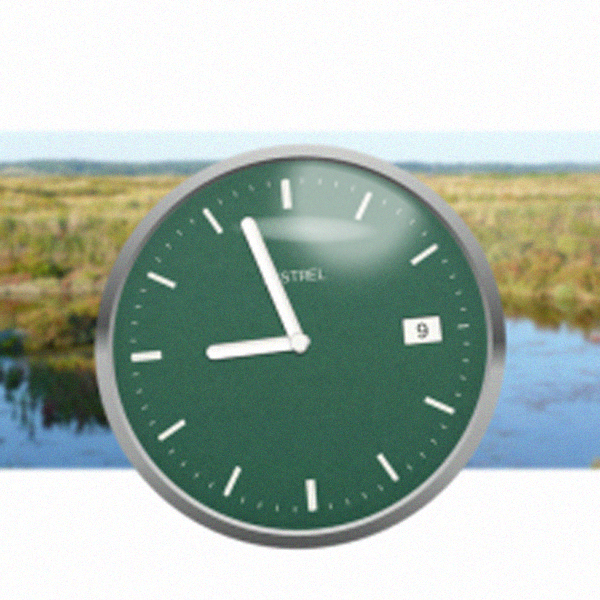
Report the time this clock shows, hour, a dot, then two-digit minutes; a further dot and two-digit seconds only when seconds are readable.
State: 8.57
